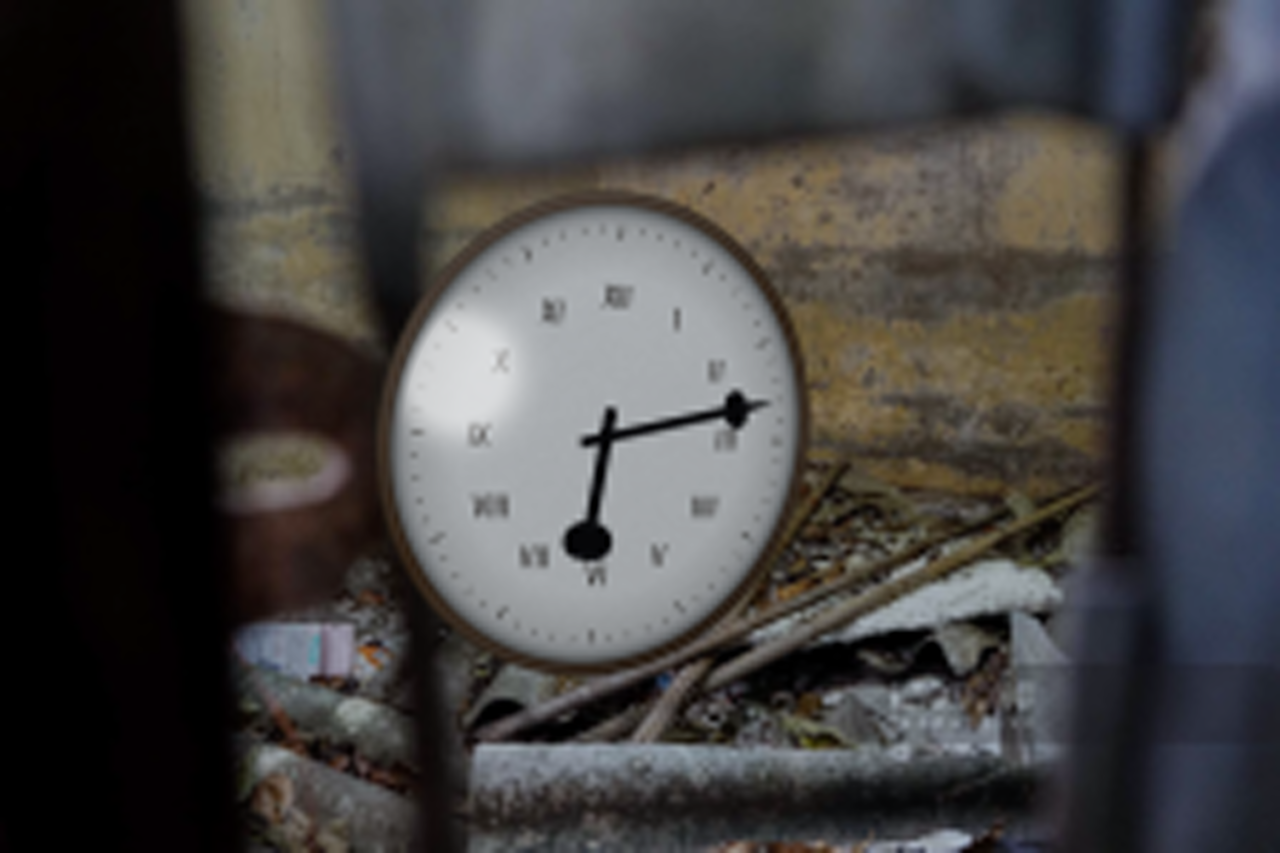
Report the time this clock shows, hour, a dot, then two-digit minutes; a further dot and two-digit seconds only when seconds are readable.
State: 6.13
